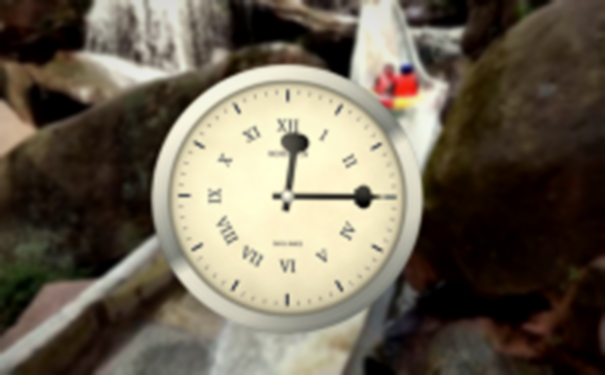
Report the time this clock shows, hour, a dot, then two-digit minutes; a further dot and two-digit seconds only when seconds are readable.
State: 12.15
